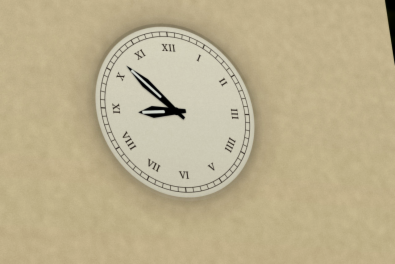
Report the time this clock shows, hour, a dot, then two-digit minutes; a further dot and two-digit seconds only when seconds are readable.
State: 8.52
